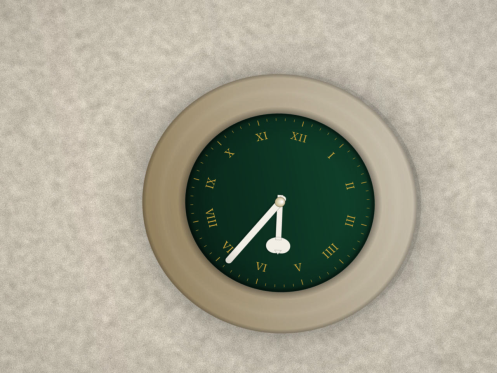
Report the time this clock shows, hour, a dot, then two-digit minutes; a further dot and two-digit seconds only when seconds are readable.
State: 5.34
